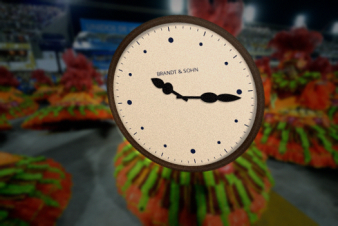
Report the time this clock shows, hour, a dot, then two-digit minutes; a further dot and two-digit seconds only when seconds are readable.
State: 10.16
